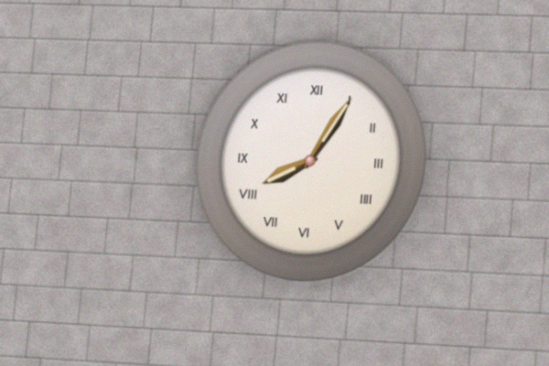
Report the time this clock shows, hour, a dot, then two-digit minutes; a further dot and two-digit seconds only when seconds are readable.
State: 8.05
